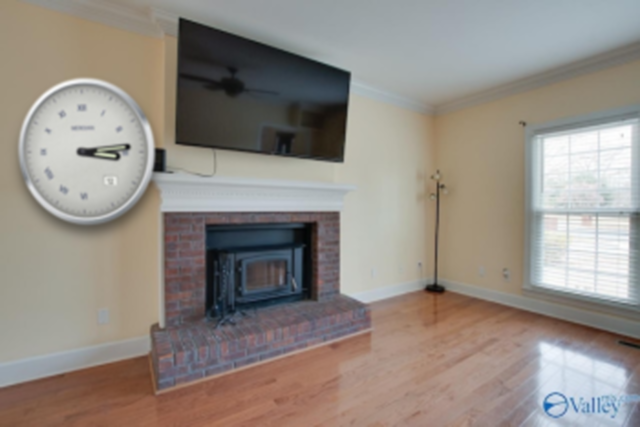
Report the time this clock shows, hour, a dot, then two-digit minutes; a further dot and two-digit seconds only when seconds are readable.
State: 3.14
